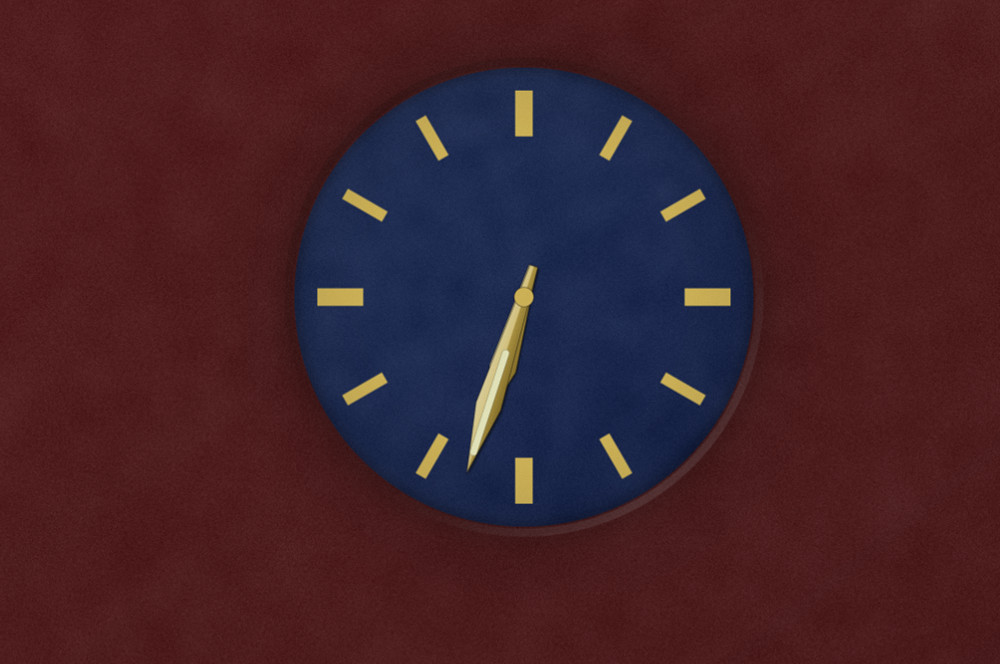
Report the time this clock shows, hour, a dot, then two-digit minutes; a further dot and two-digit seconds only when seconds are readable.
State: 6.33
